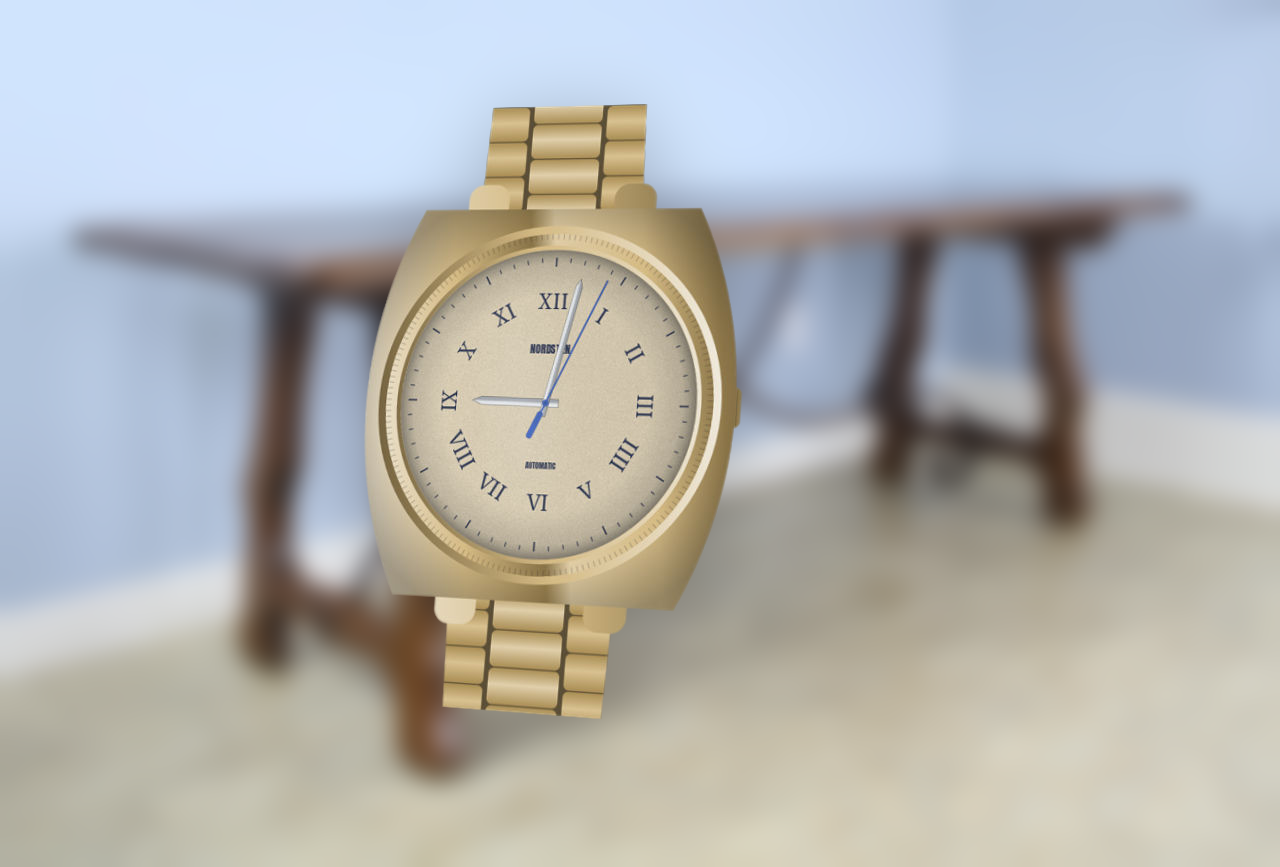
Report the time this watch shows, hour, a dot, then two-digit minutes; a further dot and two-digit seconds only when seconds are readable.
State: 9.02.04
